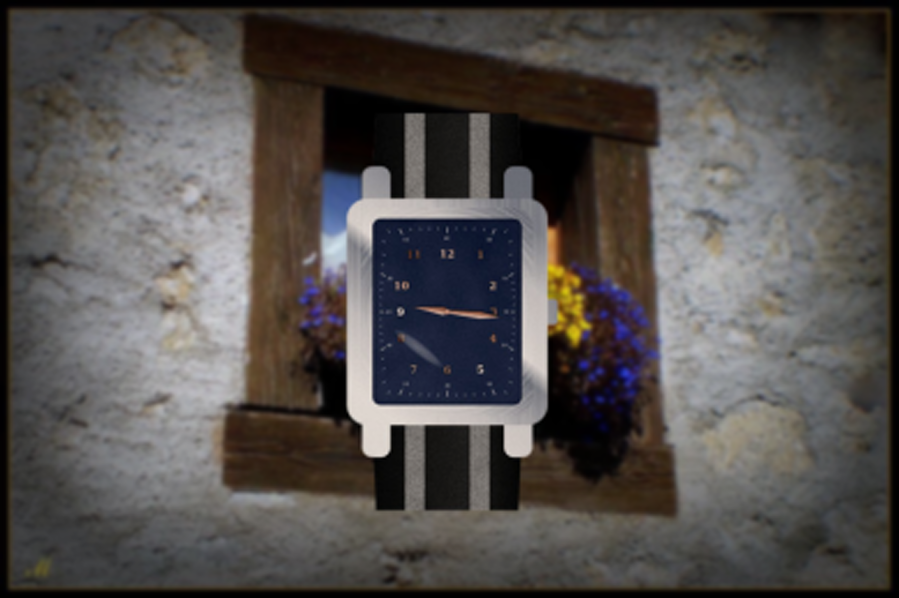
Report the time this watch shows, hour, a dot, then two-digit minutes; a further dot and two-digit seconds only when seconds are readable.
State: 9.16
